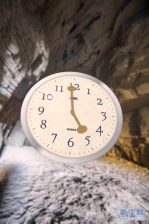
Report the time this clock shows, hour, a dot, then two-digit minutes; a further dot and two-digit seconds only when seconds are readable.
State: 4.59
